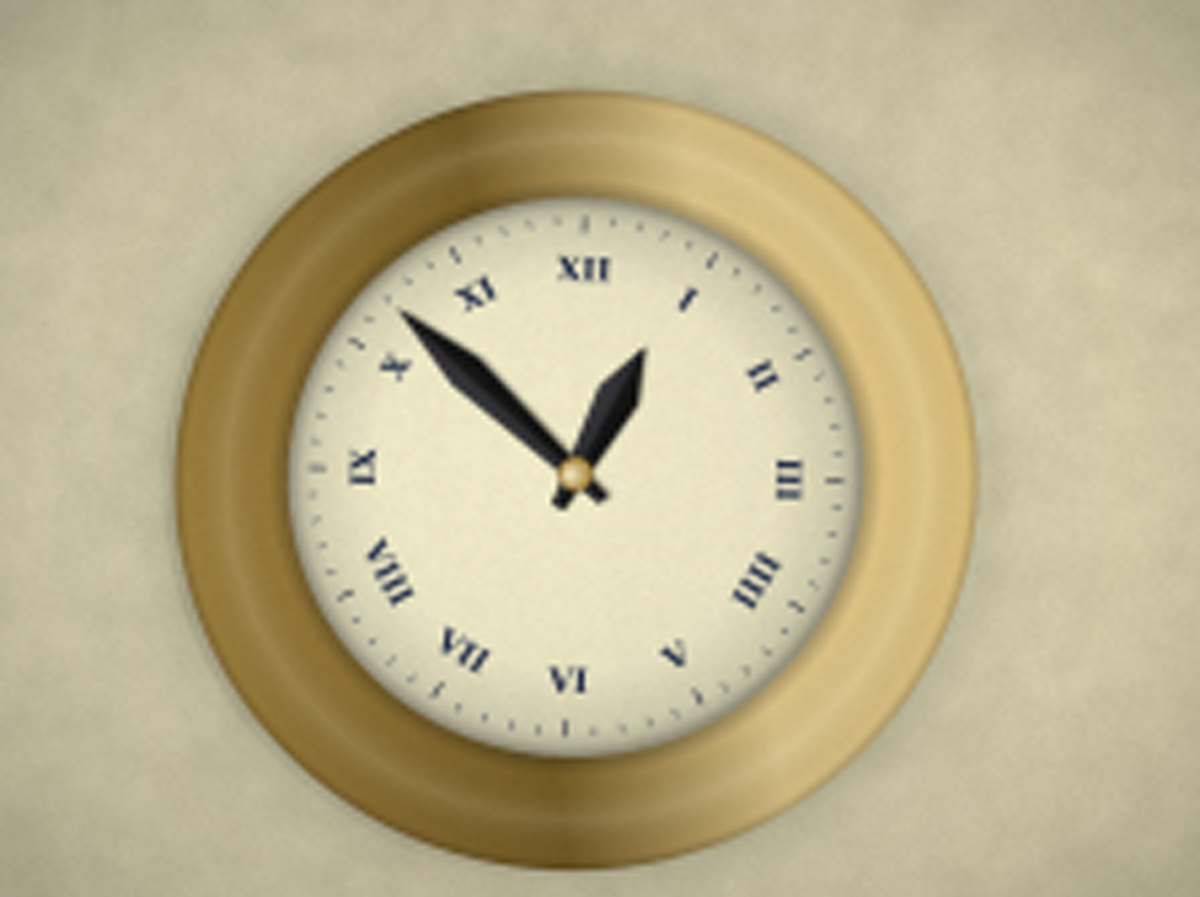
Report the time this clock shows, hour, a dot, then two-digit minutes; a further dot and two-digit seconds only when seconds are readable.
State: 12.52
